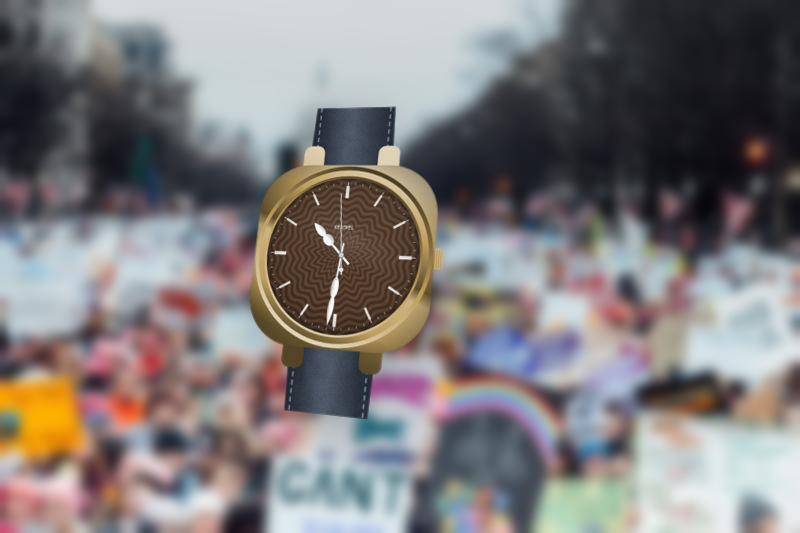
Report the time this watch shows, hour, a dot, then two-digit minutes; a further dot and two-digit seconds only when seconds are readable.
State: 10.30.59
